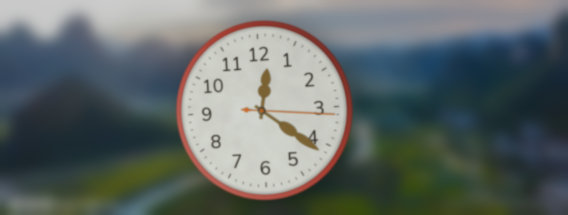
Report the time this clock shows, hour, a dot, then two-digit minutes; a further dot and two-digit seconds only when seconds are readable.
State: 12.21.16
